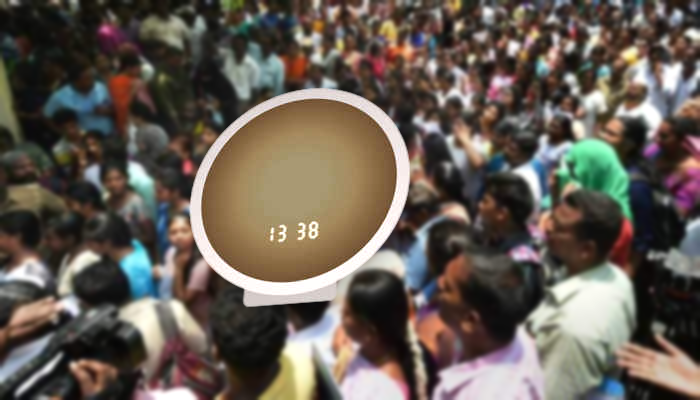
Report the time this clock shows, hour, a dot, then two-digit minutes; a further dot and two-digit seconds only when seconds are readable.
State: 13.38
